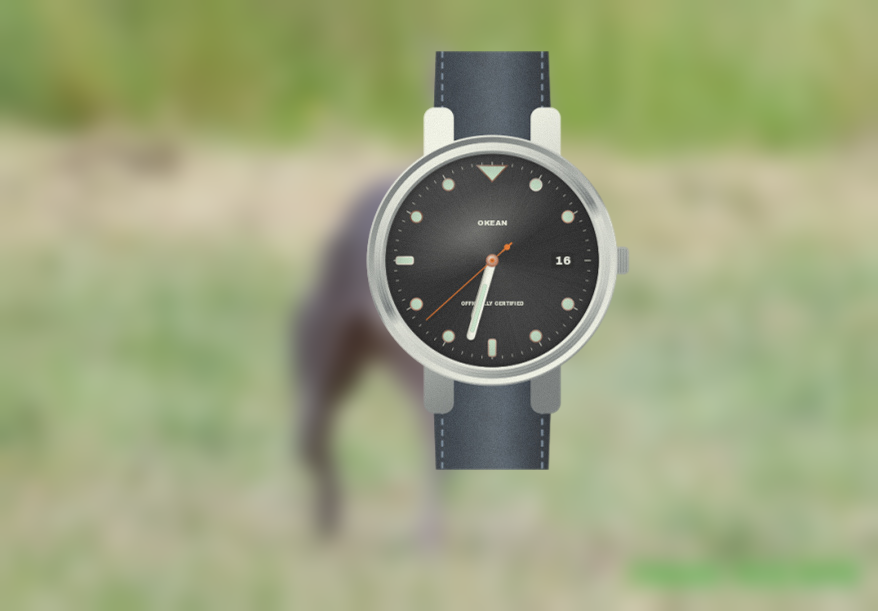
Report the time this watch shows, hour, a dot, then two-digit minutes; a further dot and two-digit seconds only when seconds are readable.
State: 6.32.38
